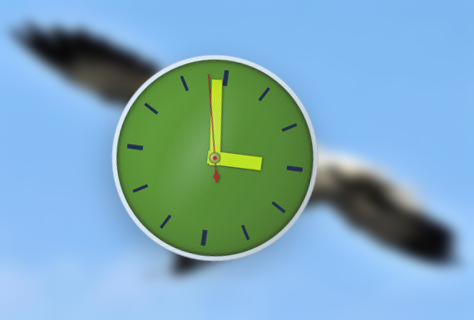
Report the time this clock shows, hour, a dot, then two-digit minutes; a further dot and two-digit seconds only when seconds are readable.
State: 2.58.58
